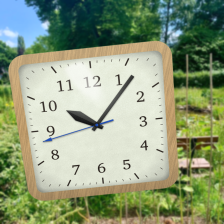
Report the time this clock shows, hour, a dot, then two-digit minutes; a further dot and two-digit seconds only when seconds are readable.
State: 10.06.43
